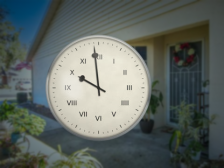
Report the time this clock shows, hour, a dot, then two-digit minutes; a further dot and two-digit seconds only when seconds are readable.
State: 9.59
